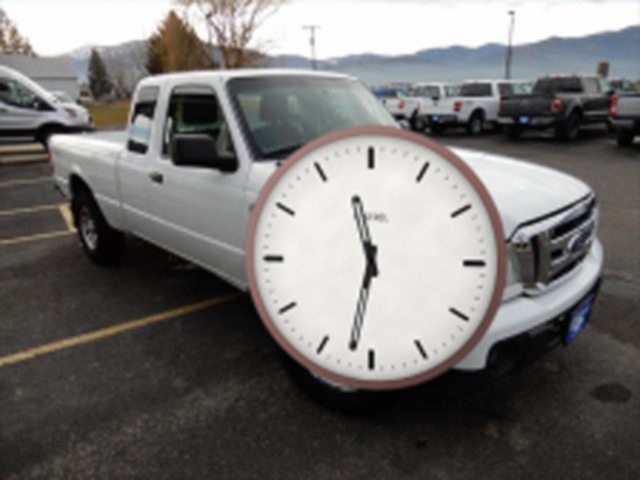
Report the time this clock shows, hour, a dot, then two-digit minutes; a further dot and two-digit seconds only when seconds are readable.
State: 11.32
